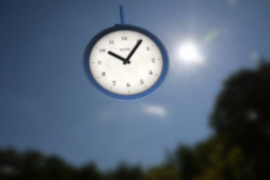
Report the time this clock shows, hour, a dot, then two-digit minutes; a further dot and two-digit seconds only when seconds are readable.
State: 10.06
